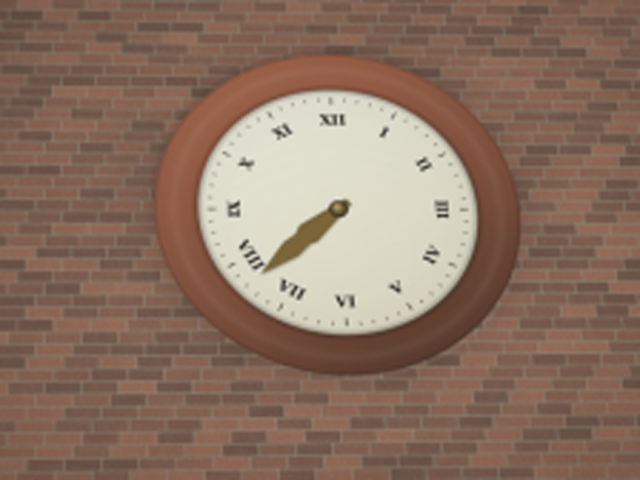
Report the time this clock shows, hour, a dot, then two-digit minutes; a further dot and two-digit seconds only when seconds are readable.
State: 7.38
